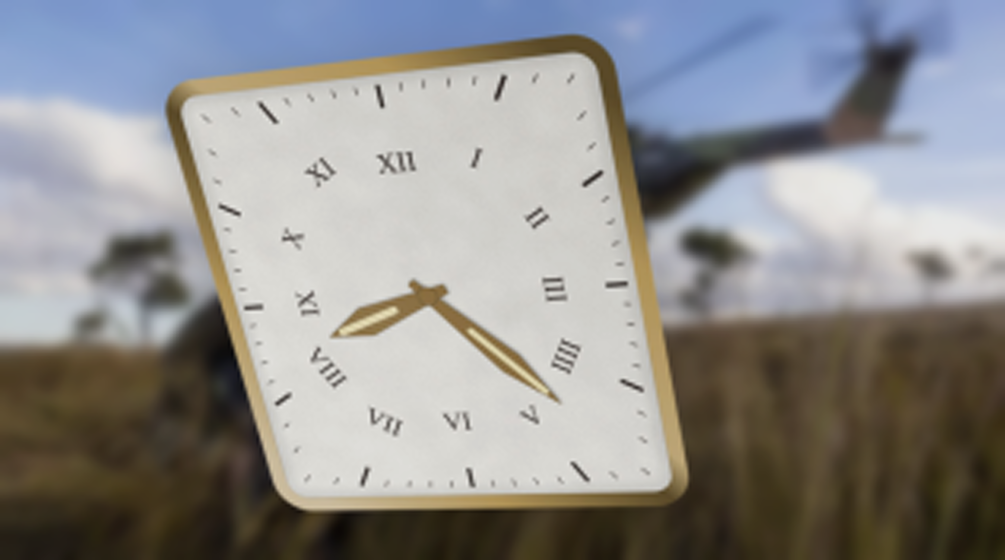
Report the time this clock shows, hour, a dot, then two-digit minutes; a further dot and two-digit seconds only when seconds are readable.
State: 8.23
